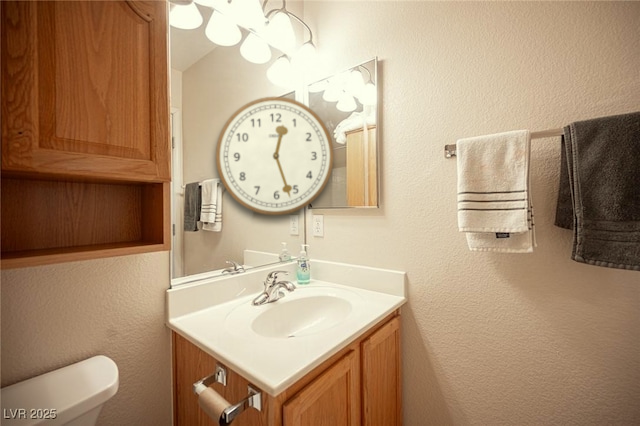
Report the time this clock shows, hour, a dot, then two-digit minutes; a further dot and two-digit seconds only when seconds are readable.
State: 12.27
